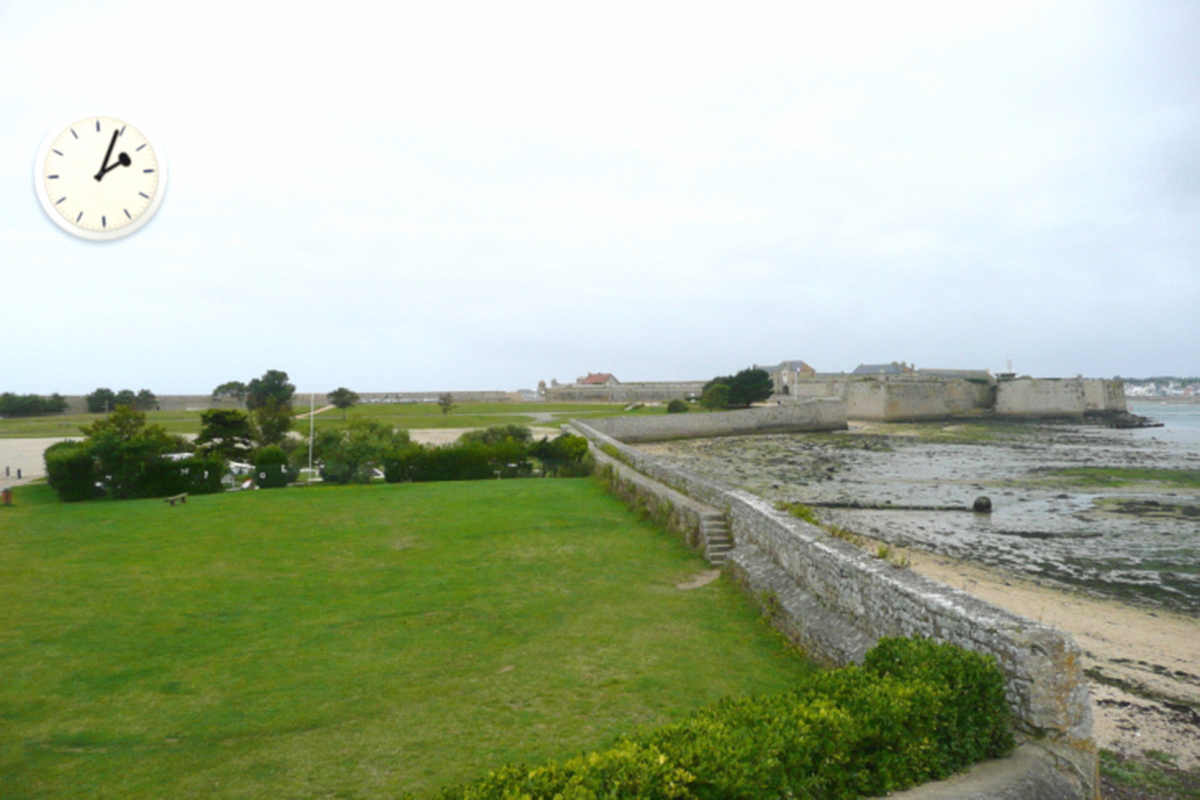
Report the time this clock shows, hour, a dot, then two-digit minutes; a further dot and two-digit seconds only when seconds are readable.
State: 2.04
